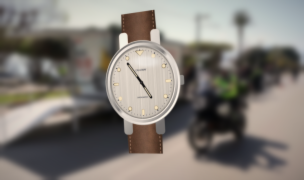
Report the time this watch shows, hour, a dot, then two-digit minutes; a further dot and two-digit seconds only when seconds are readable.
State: 4.54
